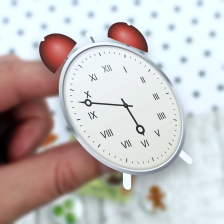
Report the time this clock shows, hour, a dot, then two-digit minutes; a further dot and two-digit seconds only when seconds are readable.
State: 5.48
